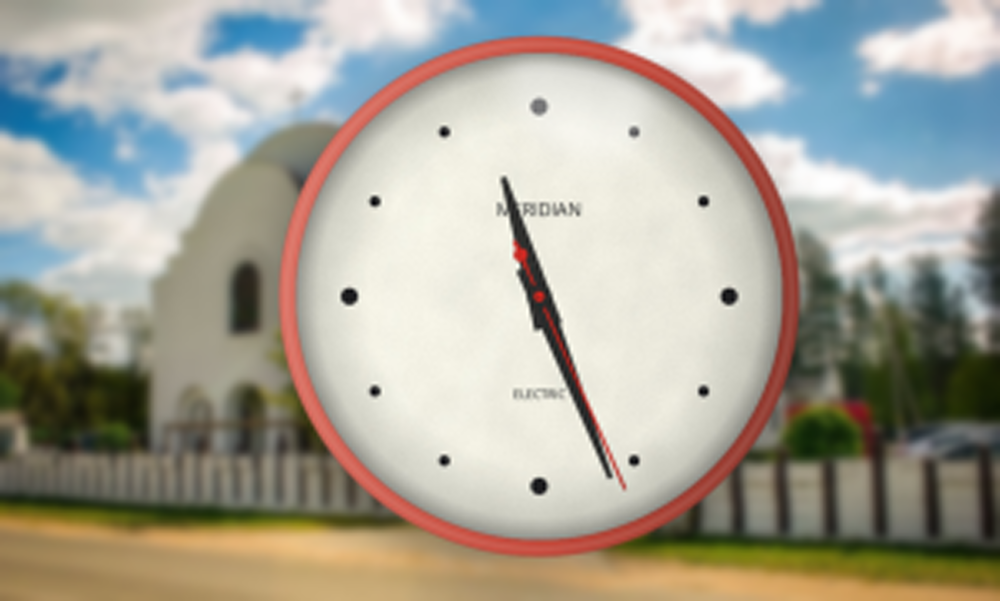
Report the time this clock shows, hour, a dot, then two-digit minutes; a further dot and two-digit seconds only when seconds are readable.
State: 11.26.26
